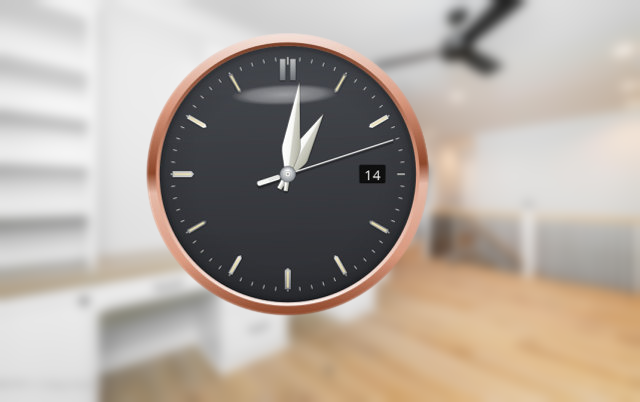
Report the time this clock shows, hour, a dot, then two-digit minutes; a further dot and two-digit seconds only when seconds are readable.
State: 1.01.12
